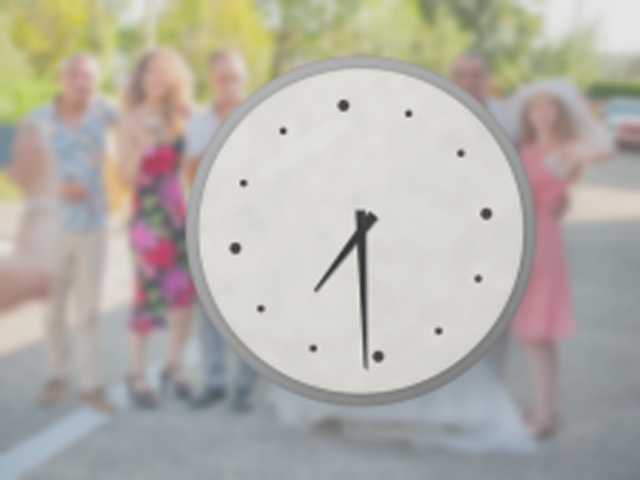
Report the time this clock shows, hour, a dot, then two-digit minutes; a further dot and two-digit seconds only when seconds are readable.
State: 7.31
